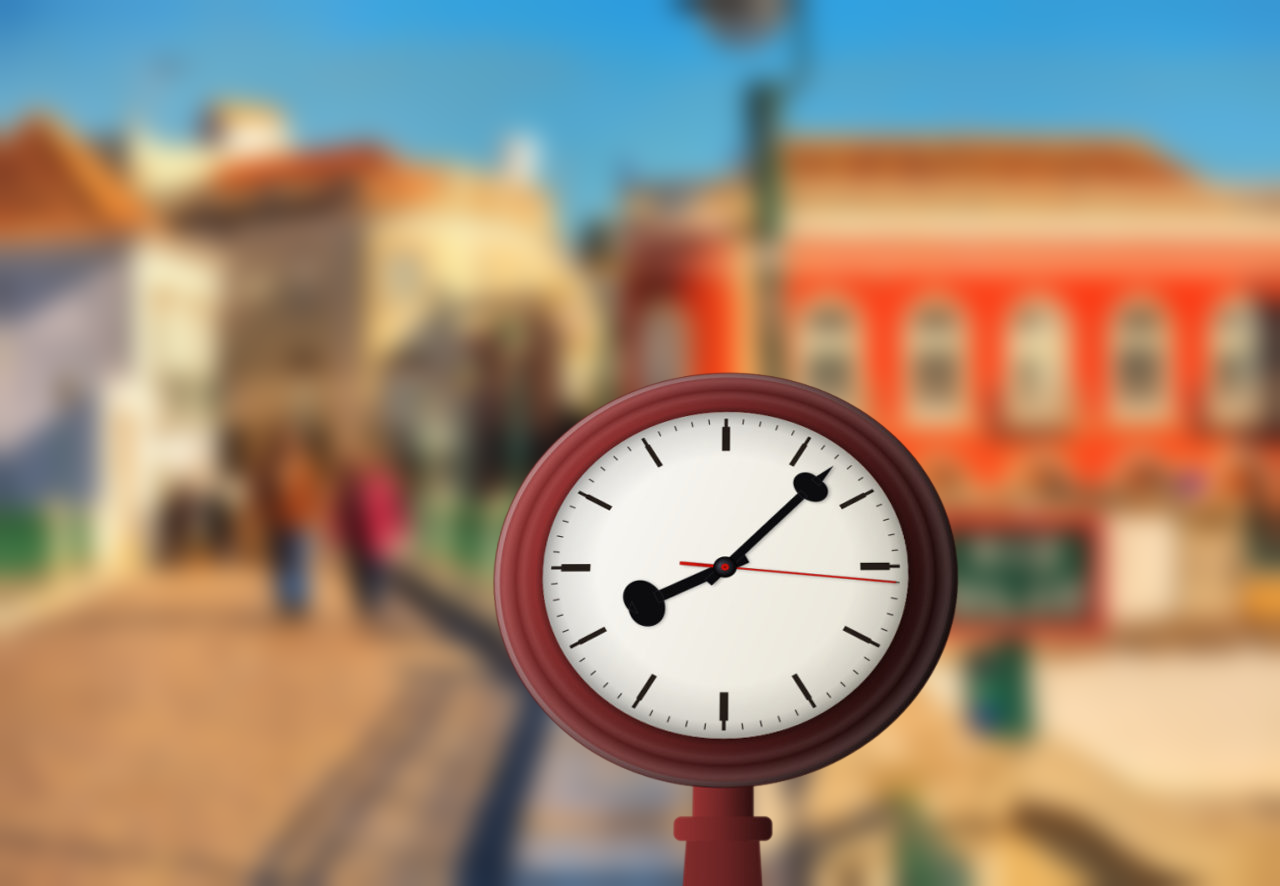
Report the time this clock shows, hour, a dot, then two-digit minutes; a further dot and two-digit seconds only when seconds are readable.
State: 8.07.16
